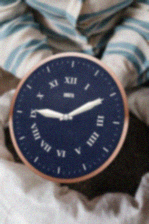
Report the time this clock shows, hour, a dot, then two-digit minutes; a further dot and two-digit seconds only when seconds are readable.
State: 9.10
